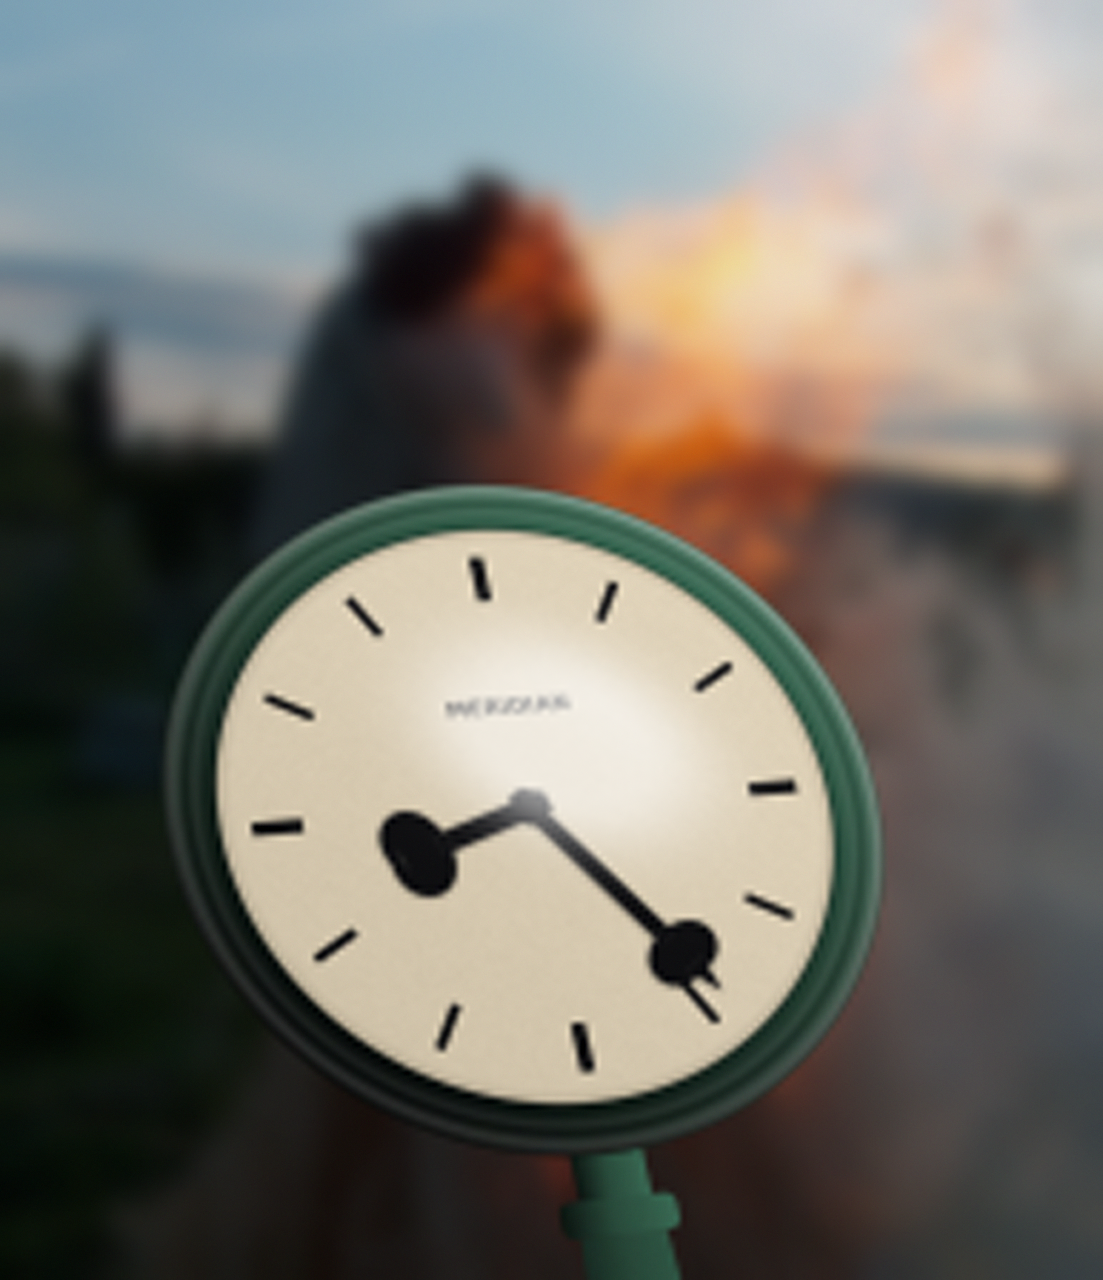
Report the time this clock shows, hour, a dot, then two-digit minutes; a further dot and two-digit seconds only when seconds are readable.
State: 8.24
